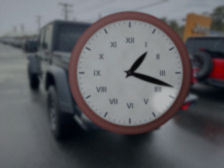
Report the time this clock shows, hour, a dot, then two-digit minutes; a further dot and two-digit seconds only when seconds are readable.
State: 1.18
